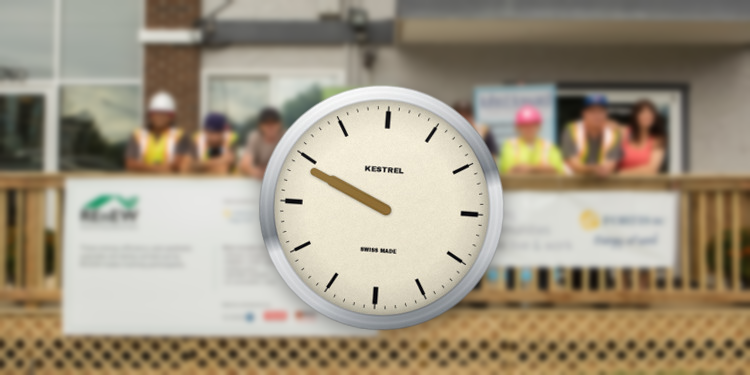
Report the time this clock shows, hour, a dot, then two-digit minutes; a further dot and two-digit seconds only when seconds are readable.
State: 9.49
